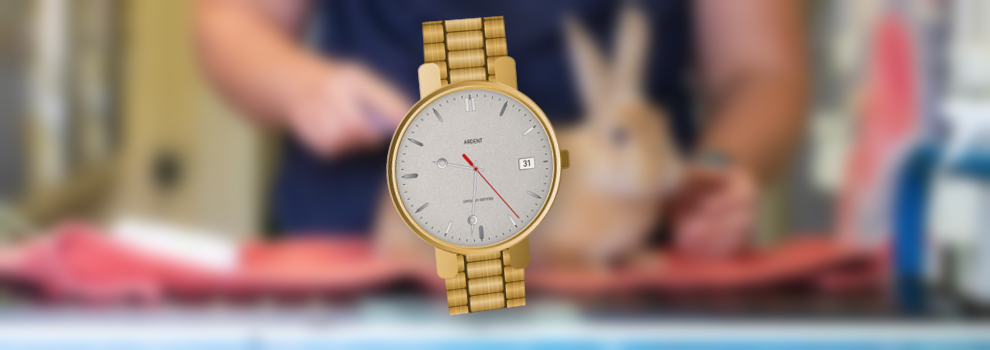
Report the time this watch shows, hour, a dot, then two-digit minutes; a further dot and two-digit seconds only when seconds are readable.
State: 9.31.24
